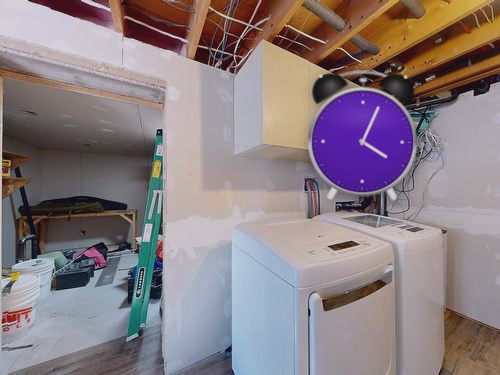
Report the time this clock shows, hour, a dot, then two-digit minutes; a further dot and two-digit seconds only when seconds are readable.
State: 4.04
